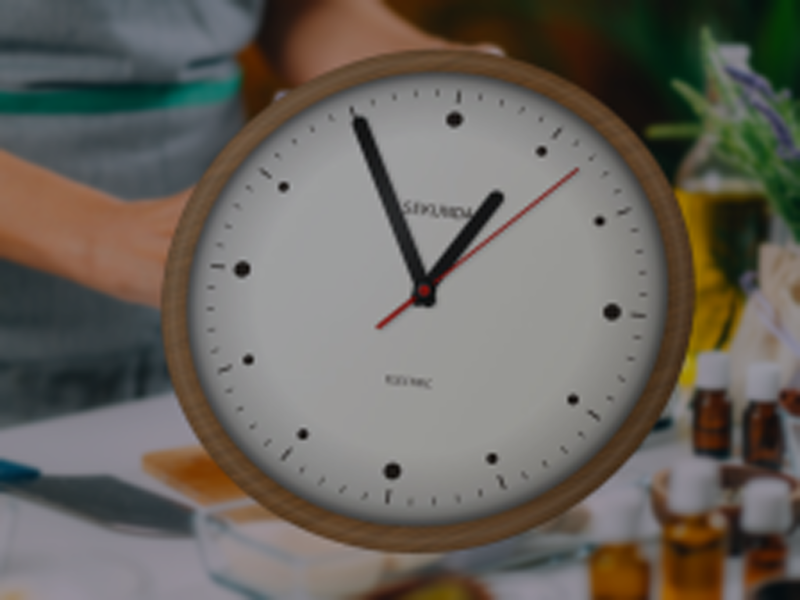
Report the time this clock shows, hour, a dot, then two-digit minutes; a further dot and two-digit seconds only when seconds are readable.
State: 12.55.07
